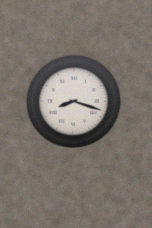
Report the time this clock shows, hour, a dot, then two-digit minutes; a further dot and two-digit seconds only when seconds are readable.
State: 8.18
